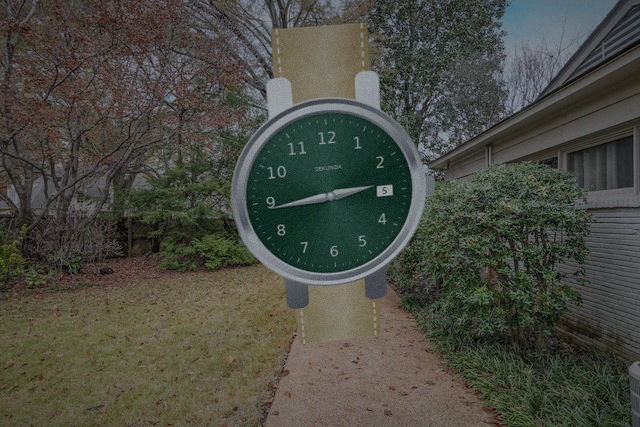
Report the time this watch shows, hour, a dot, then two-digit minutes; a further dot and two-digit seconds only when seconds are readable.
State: 2.44
